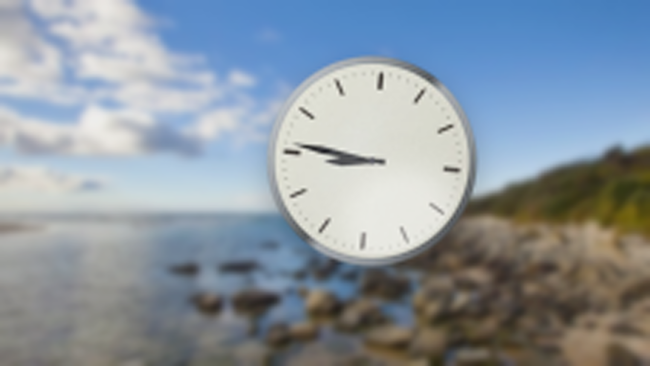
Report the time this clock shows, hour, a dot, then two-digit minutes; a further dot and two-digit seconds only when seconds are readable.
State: 8.46
